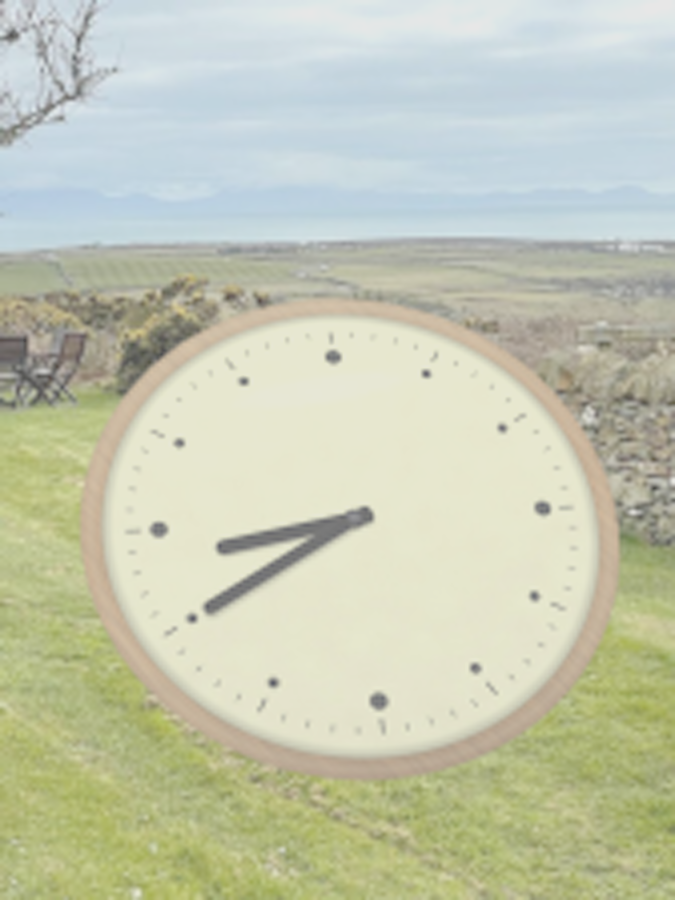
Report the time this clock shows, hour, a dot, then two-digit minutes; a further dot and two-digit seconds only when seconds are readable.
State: 8.40
